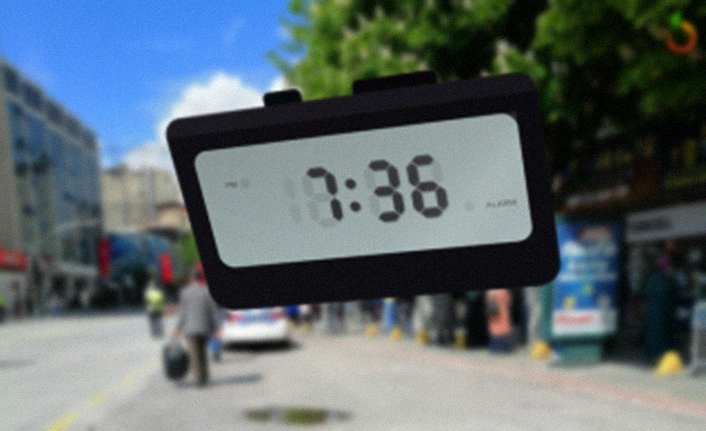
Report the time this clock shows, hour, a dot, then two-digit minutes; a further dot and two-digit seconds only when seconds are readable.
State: 7.36
